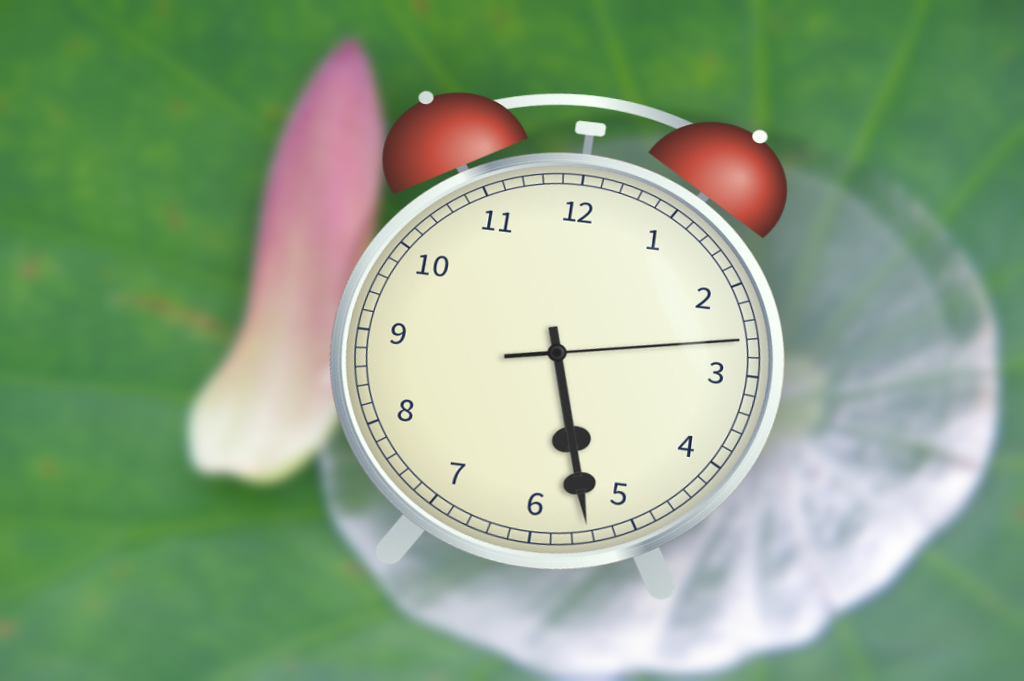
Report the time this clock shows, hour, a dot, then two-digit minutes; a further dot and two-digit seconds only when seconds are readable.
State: 5.27.13
